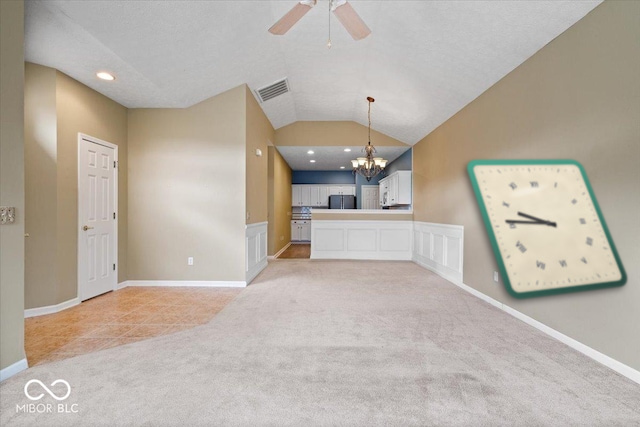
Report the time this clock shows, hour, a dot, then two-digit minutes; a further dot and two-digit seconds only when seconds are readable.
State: 9.46
